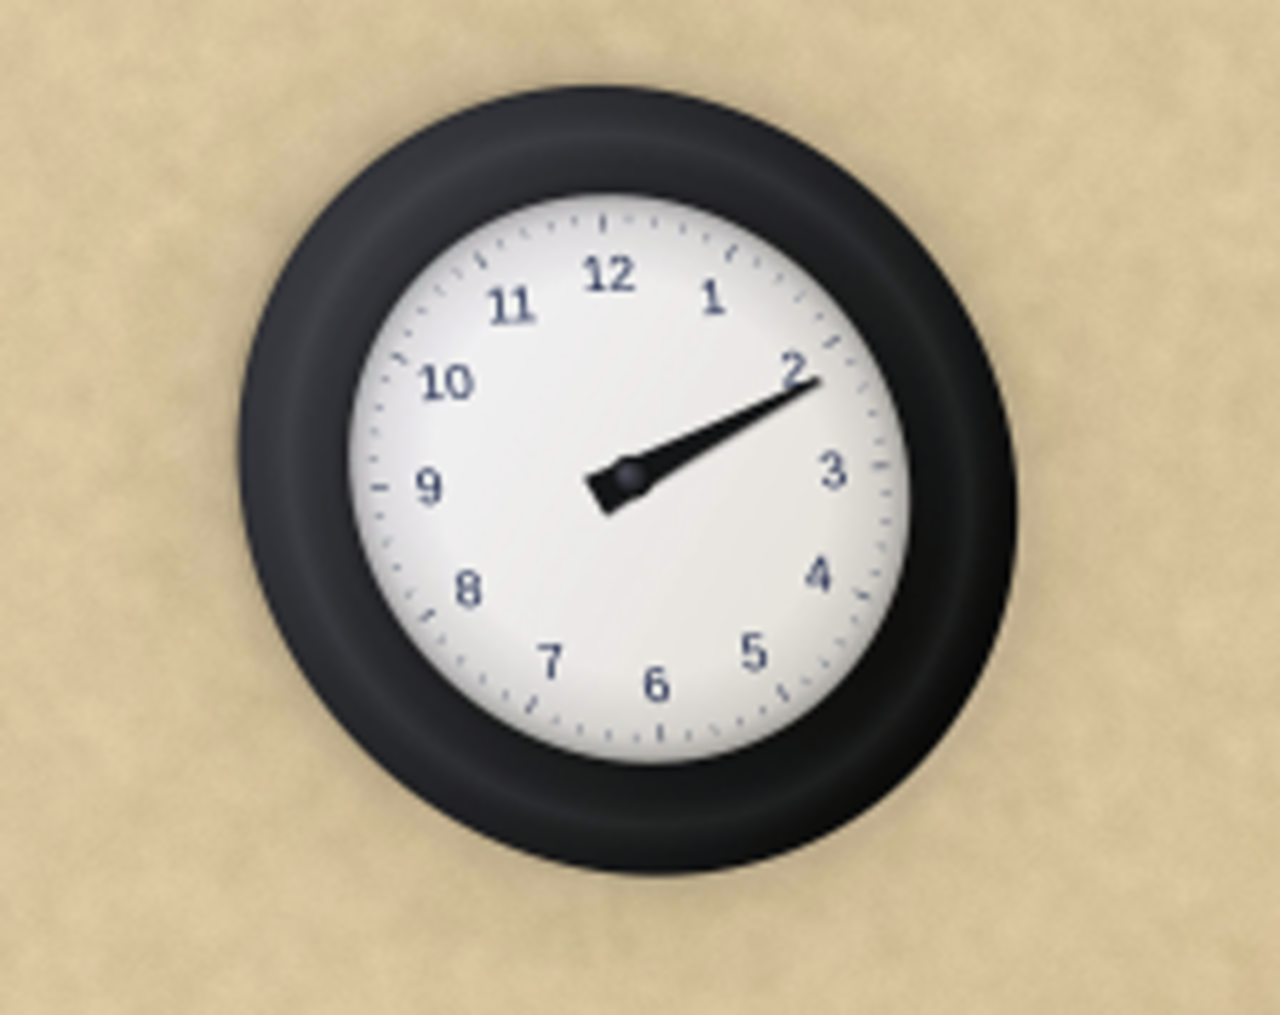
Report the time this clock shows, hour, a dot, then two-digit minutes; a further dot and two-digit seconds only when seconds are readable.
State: 2.11
